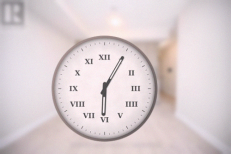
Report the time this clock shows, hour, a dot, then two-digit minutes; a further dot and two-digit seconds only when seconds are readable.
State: 6.05
